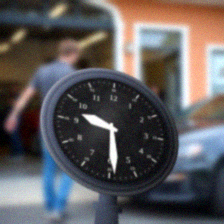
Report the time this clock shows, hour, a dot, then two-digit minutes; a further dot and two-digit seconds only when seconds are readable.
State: 9.29
